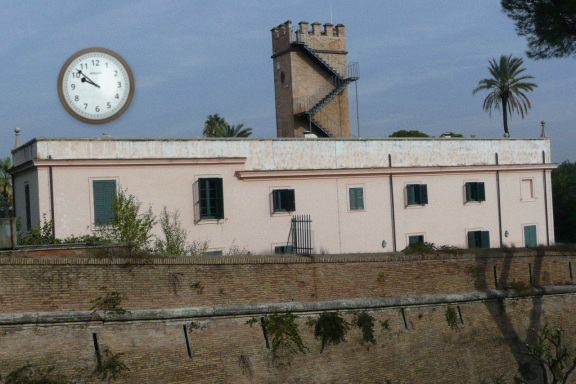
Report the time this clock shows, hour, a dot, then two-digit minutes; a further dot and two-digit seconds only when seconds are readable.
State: 9.52
